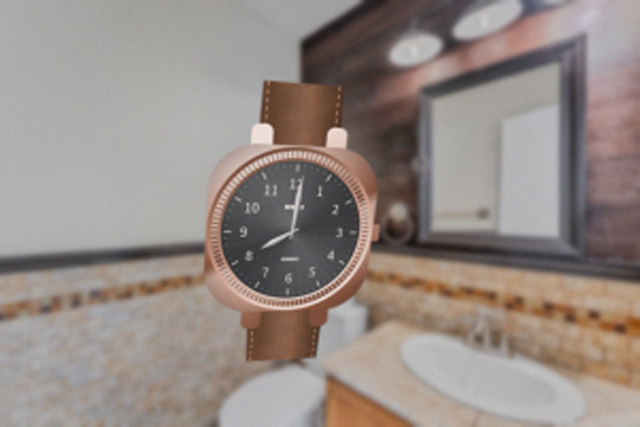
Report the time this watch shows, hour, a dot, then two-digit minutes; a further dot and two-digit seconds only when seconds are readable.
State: 8.01
